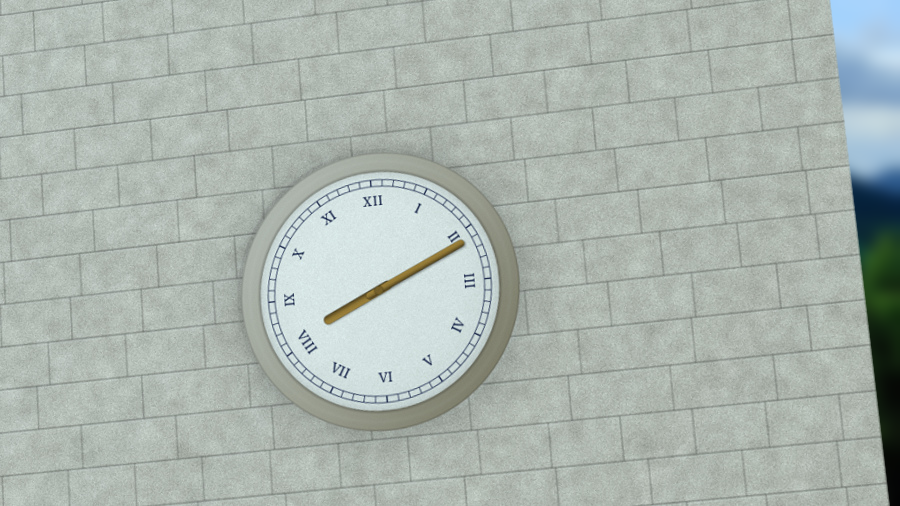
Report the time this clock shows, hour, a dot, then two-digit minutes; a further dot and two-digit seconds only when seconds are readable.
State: 8.11
